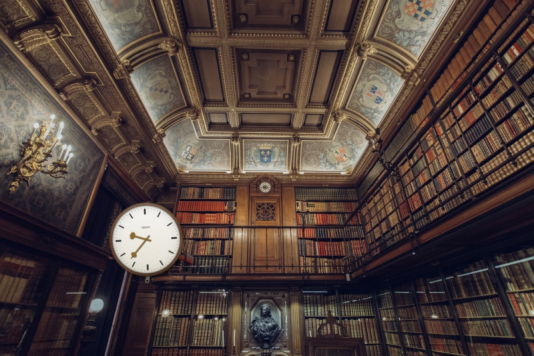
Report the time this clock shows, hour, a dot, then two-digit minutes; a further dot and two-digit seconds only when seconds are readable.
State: 9.37
